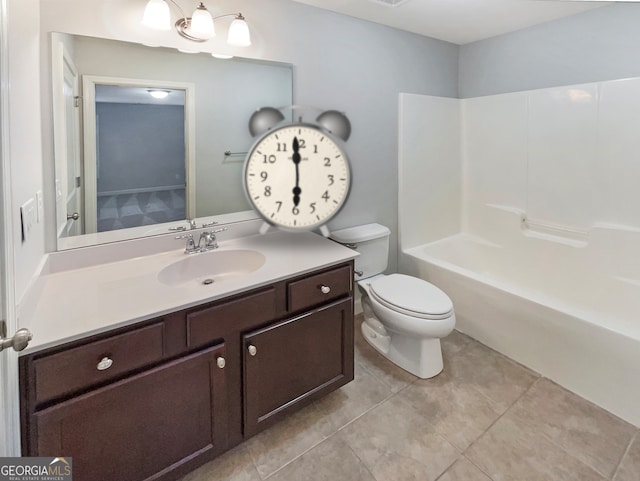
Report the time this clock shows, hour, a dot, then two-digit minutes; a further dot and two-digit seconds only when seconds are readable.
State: 5.59
